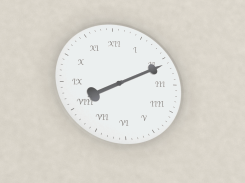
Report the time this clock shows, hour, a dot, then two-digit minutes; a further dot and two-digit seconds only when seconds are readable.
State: 8.11
